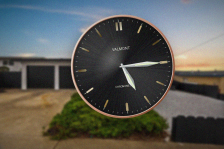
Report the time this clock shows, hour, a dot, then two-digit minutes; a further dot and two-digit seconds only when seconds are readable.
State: 5.15
